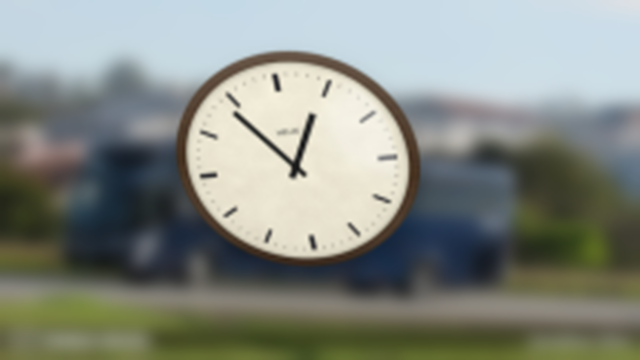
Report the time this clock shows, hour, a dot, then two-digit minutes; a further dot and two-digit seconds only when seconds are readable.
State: 12.54
